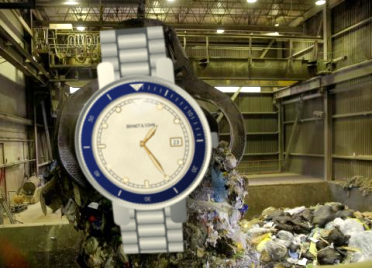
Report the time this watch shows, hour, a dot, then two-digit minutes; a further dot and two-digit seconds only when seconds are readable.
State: 1.25
